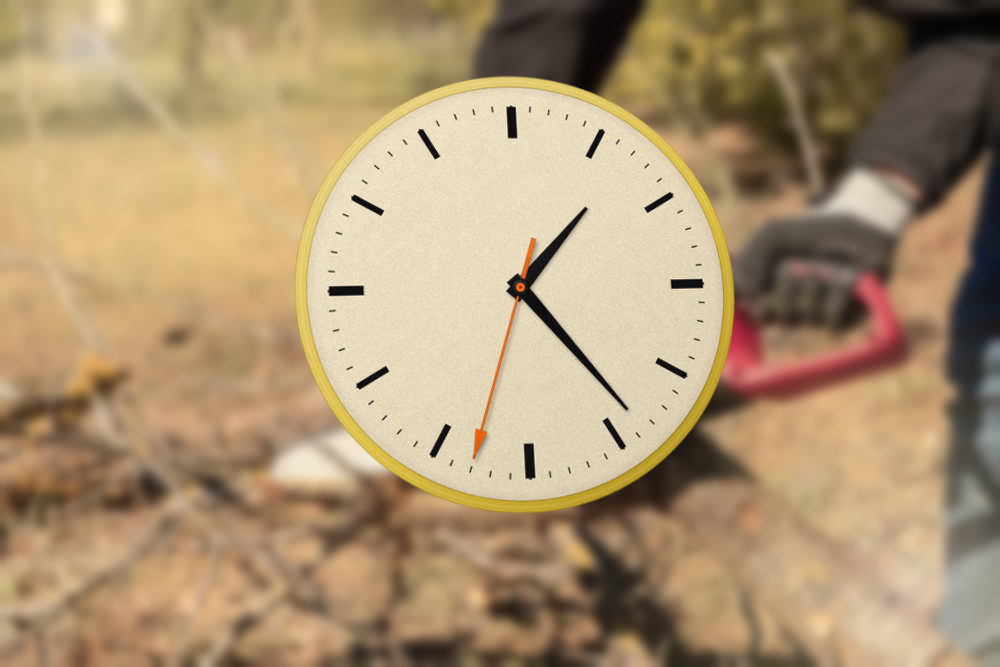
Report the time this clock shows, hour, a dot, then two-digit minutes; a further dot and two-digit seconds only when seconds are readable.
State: 1.23.33
